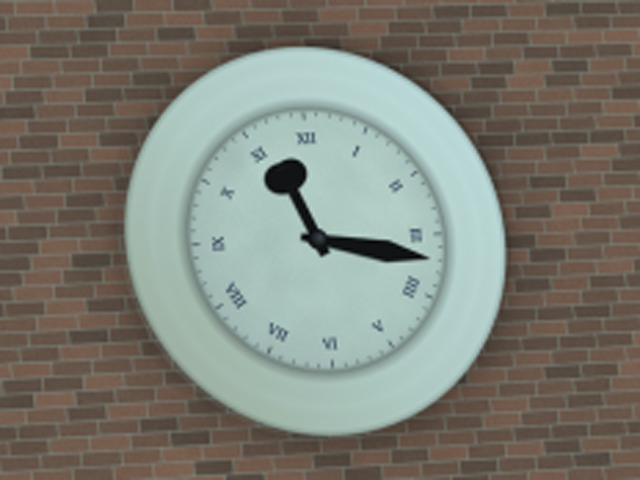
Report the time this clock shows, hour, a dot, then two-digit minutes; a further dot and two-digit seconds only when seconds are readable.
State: 11.17
